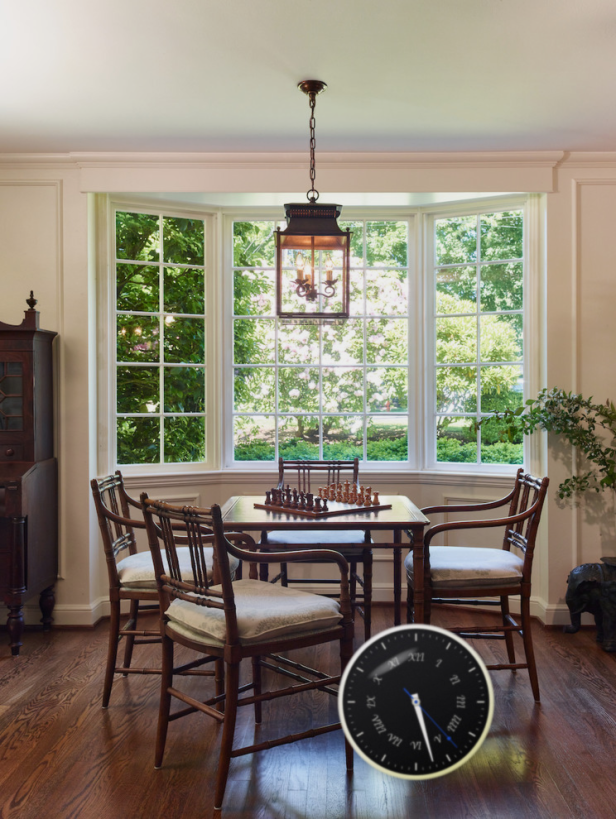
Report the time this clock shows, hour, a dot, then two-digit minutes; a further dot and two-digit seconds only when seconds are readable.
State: 5.27.23
